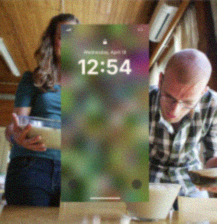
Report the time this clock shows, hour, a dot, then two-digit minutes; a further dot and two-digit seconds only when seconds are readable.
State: 12.54
